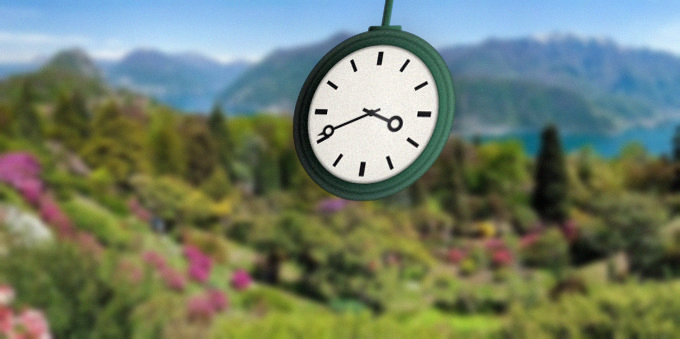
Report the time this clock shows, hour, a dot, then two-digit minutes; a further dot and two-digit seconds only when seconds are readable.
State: 3.41
